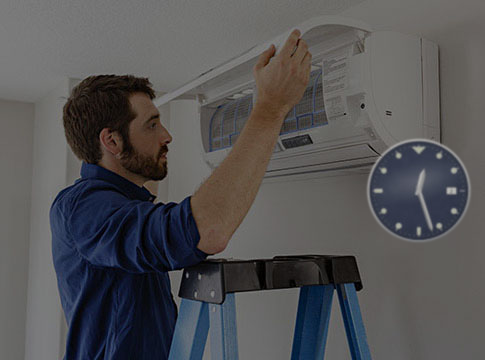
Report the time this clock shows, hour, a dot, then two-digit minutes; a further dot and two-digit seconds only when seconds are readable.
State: 12.27
